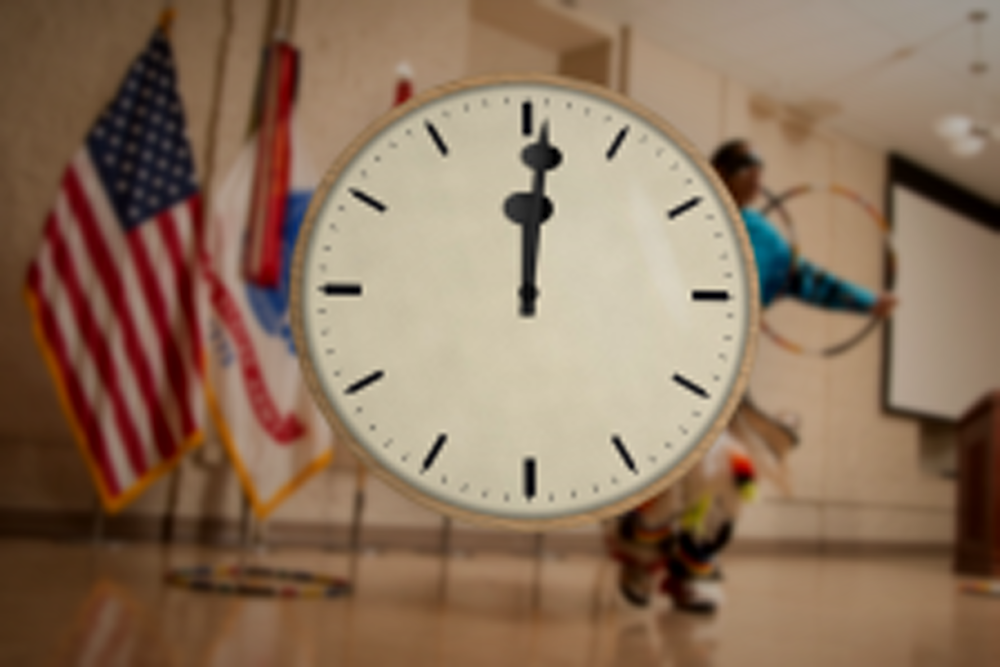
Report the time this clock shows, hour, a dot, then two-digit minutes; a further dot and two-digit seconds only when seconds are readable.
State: 12.01
